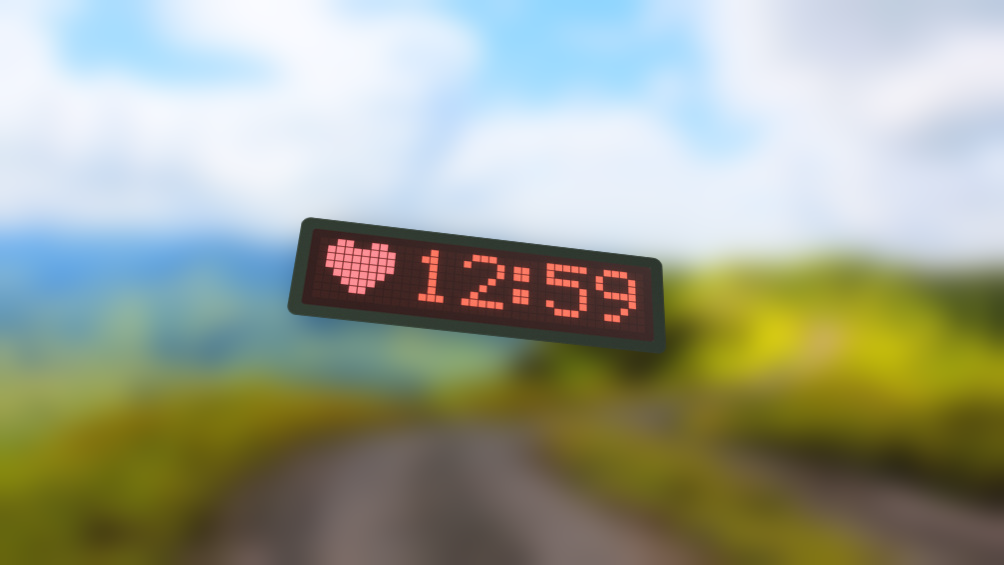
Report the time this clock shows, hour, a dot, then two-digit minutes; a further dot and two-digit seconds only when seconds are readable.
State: 12.59
